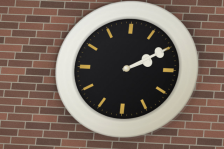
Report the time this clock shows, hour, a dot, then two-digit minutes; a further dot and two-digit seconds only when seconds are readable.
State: 2.10
